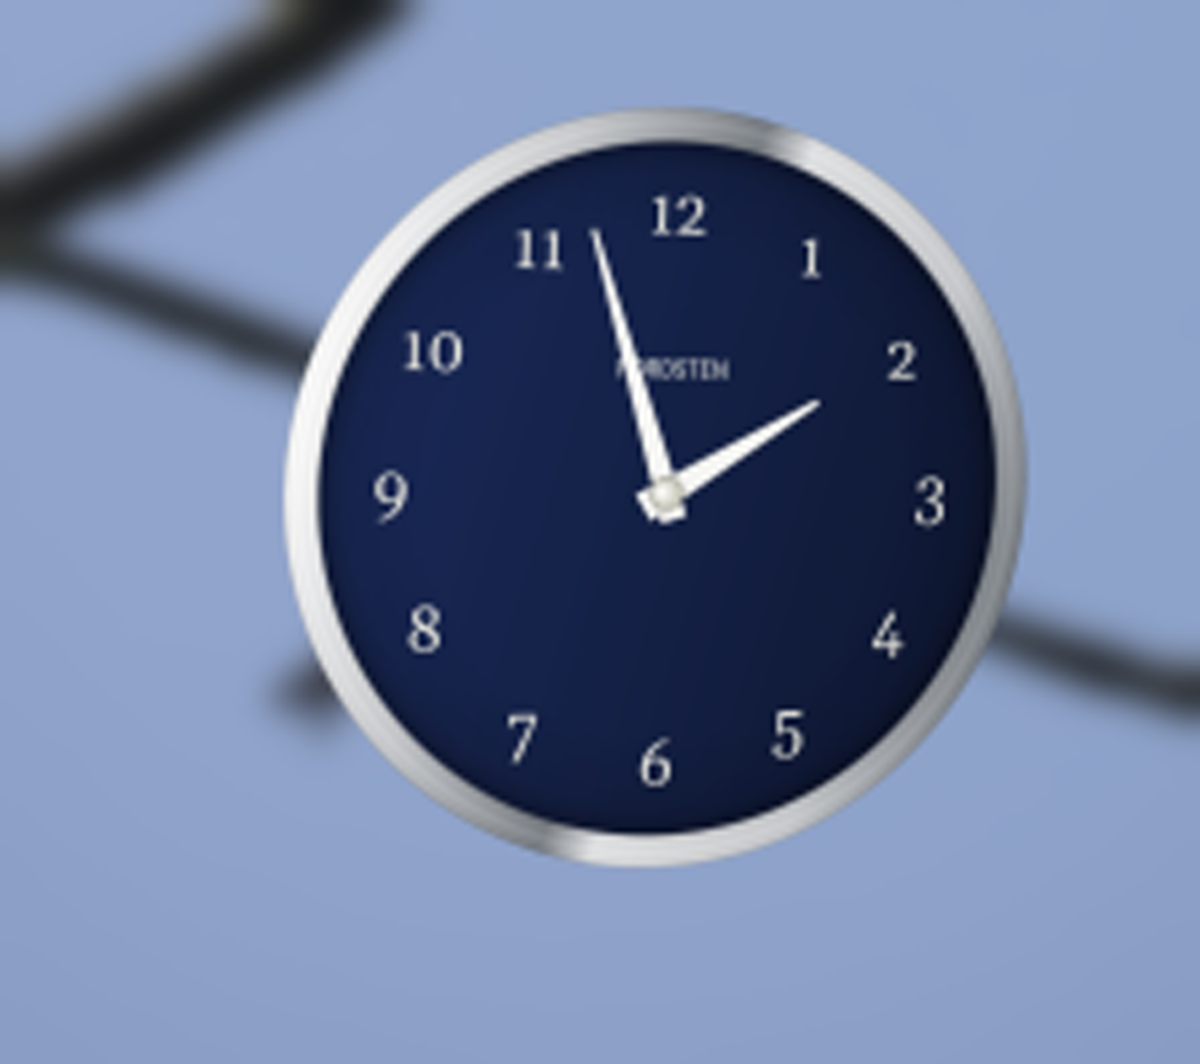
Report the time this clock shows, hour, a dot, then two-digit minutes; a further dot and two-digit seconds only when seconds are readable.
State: 1.57
